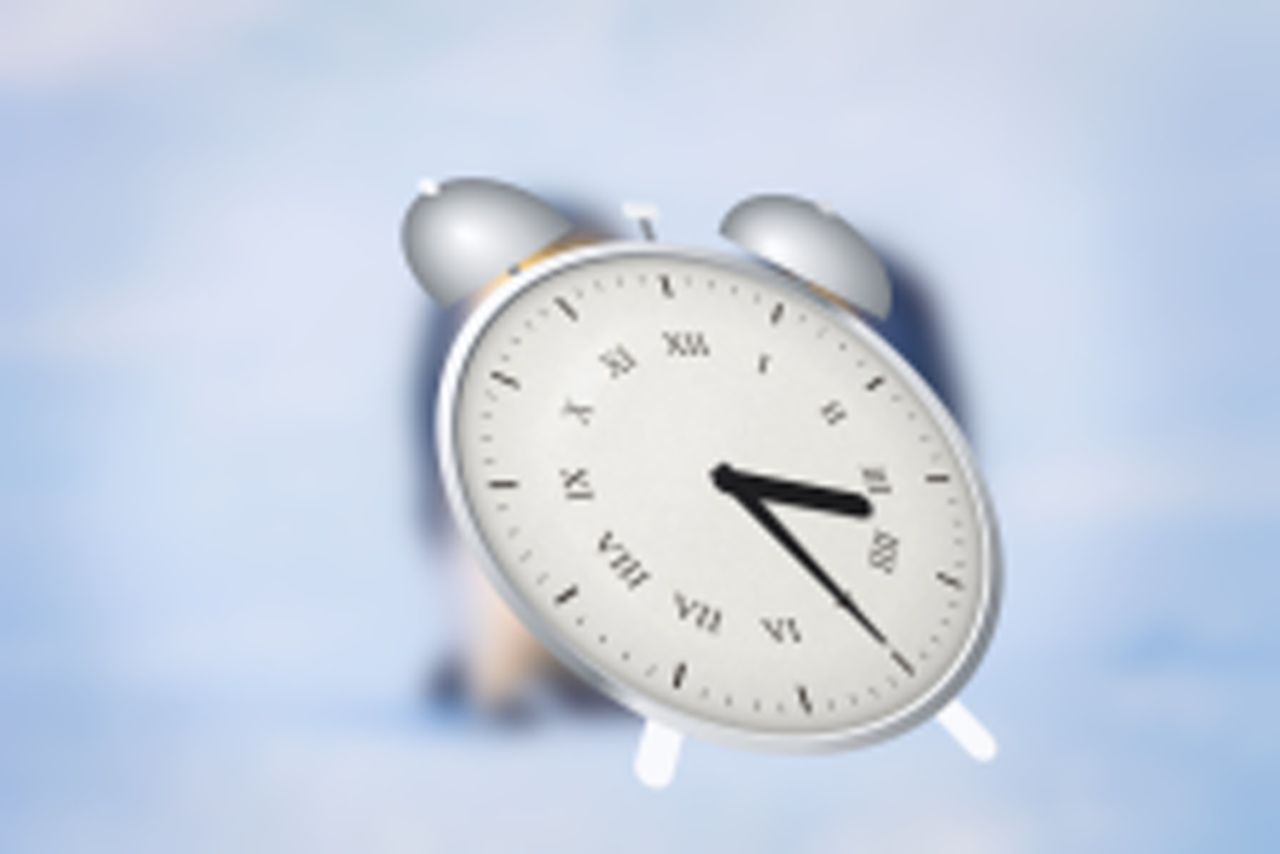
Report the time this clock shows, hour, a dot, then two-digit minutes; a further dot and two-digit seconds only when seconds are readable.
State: 3.25
